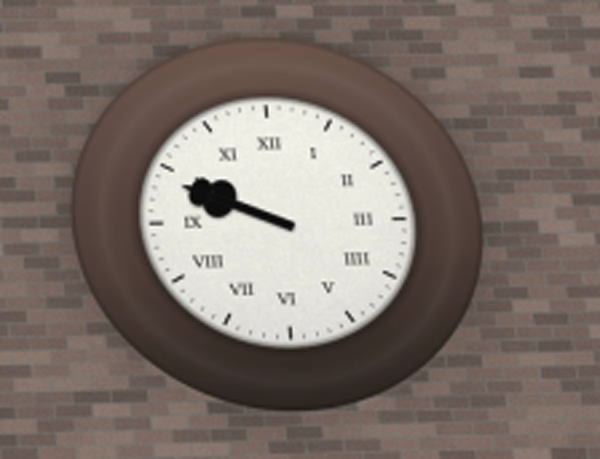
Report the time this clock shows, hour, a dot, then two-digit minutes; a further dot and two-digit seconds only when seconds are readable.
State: 9.49
